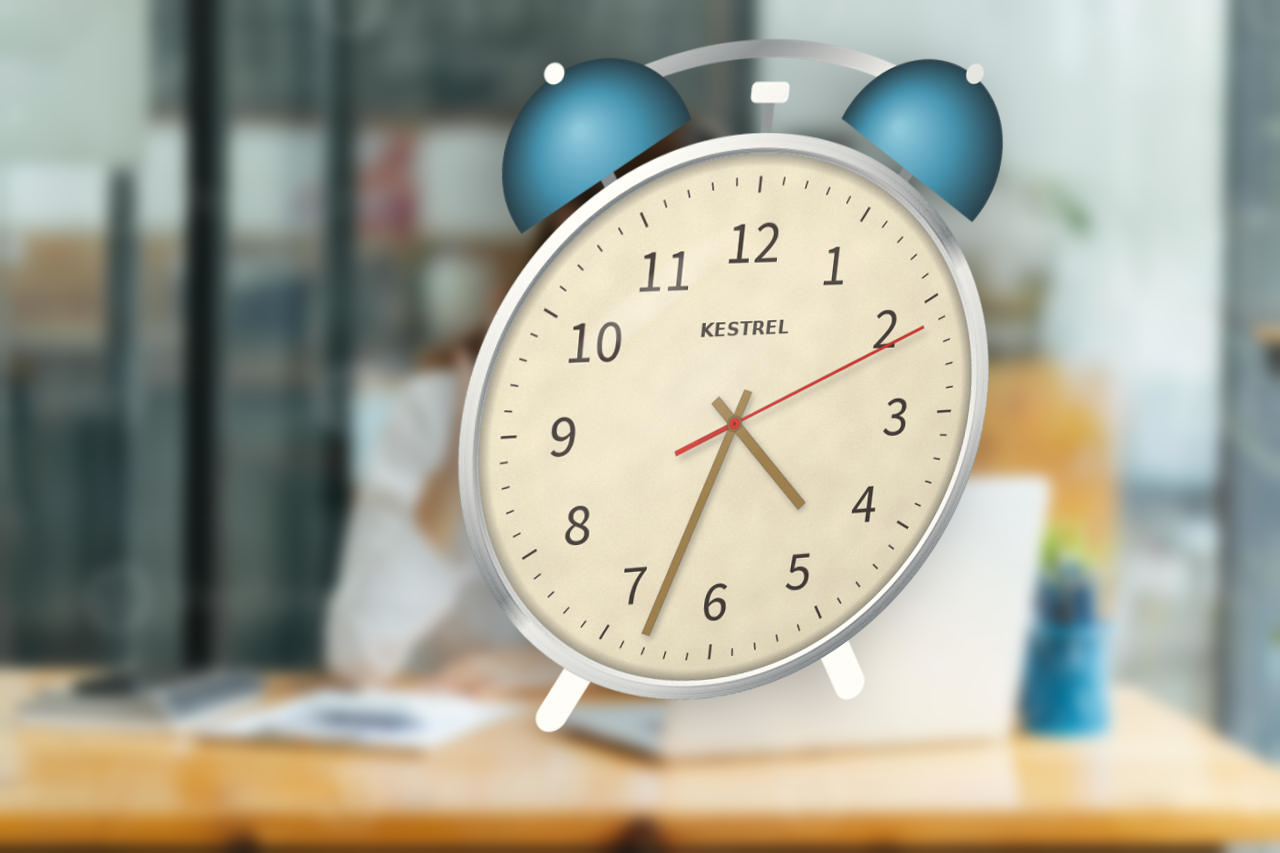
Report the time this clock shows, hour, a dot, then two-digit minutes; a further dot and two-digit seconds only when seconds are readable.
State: 4.33.11
